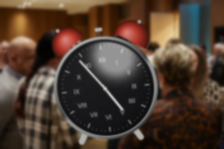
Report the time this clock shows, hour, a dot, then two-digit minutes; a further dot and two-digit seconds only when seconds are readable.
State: 4.54
